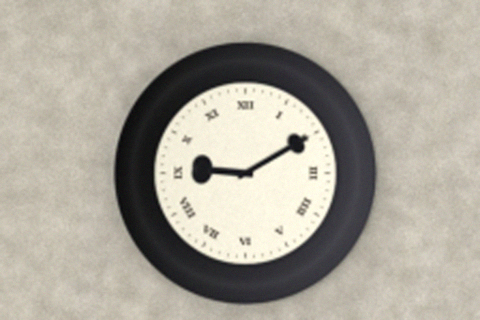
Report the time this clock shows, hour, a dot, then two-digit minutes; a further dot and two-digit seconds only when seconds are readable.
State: 9.10
